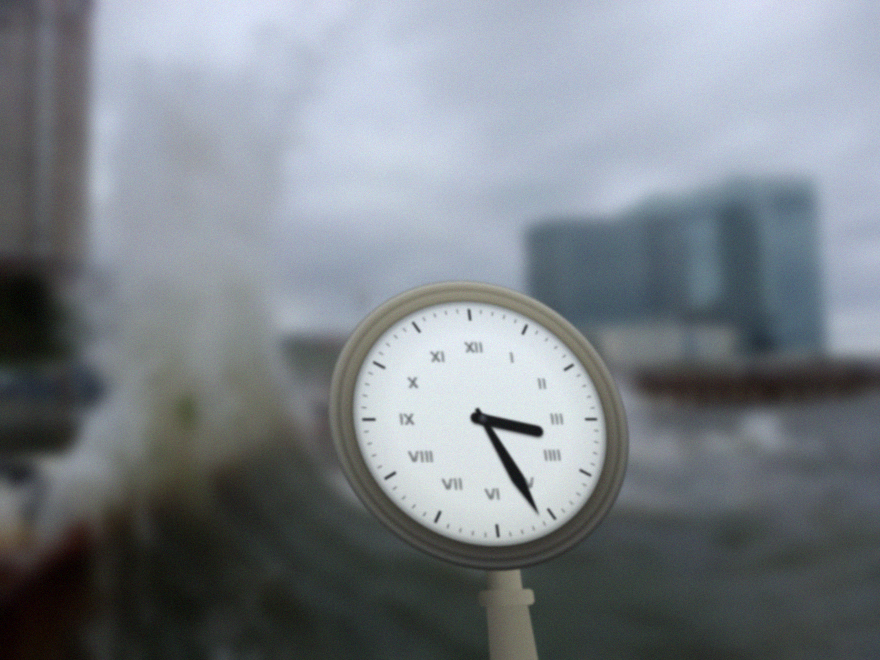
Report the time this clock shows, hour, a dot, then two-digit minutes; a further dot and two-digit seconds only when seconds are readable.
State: 3.26
